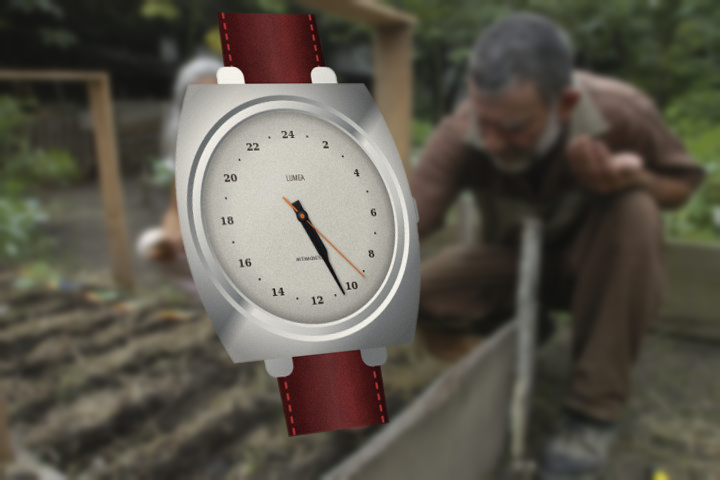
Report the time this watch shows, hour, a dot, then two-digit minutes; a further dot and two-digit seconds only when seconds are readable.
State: 10.26.23
